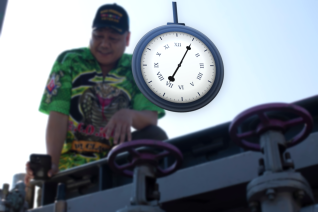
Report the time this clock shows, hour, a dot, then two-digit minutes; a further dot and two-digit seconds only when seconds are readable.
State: 7.05
